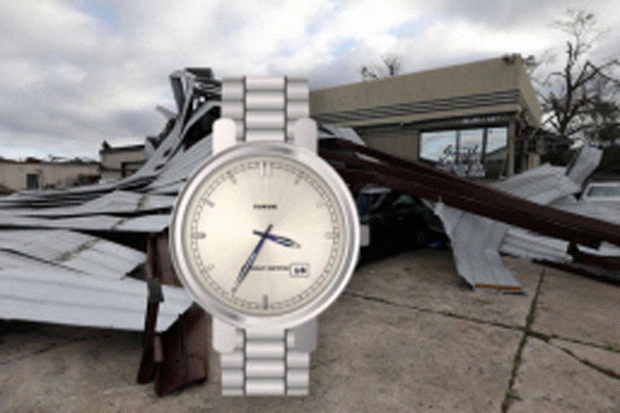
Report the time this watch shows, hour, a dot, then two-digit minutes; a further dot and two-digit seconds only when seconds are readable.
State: 3.35
